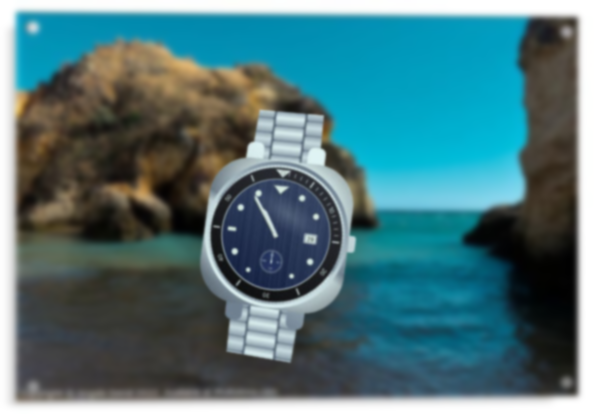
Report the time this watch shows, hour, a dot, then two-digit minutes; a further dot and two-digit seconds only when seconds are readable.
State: 10.54
